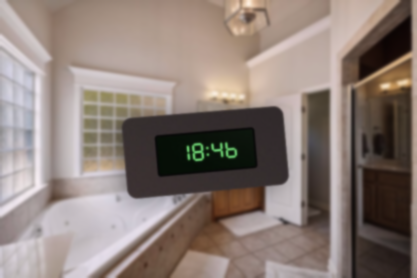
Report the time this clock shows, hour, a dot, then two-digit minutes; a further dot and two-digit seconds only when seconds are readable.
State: 18.46
